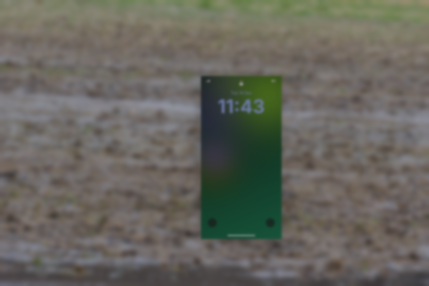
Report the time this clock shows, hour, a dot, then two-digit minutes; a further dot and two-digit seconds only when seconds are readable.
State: 11.43
